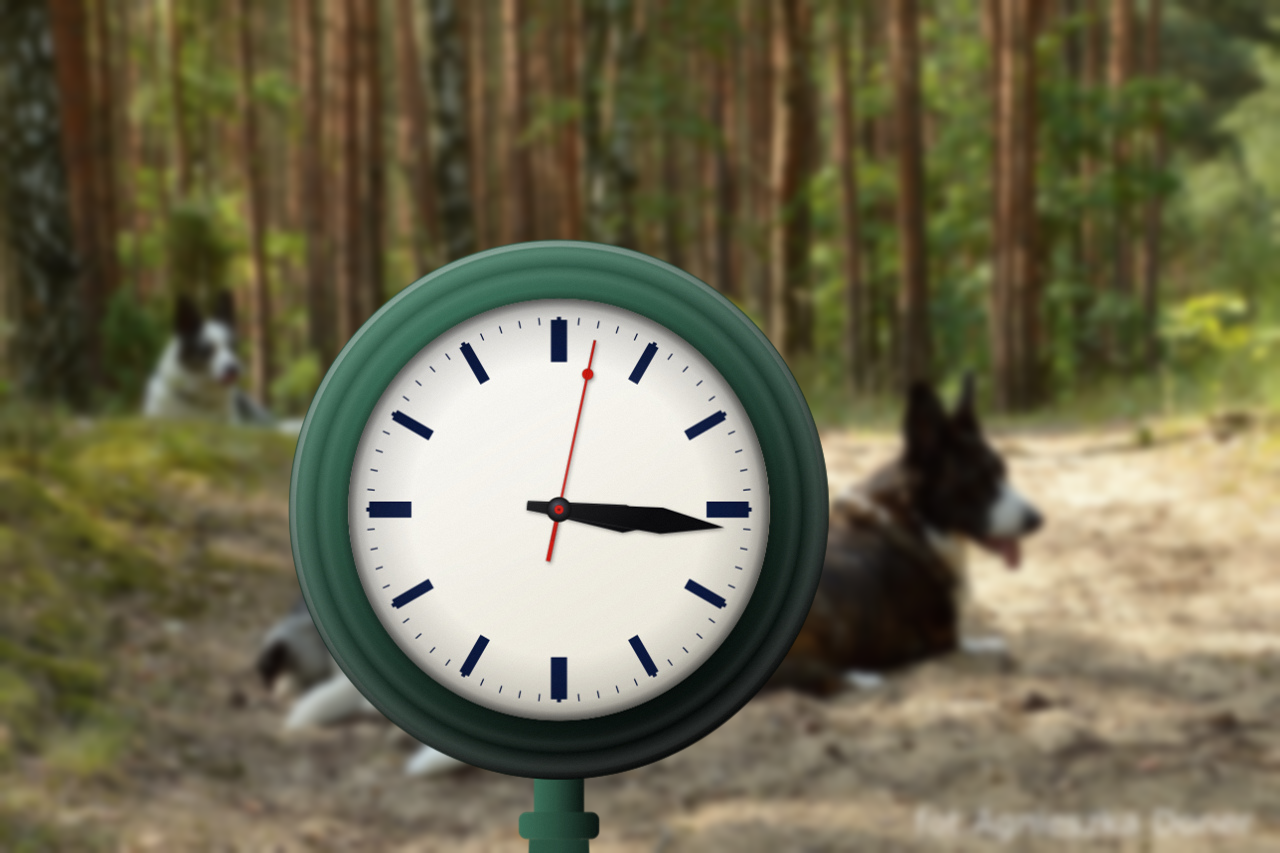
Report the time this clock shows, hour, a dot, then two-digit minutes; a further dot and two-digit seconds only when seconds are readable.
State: 3.16.02
